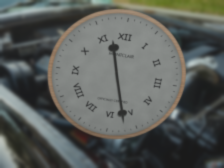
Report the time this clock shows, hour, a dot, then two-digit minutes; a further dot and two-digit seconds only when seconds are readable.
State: 11.27
